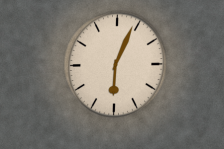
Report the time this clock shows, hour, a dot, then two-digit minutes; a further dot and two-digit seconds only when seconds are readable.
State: 6.04
